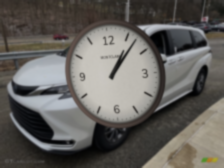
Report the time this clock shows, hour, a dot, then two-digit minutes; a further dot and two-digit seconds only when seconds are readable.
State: 1.07
